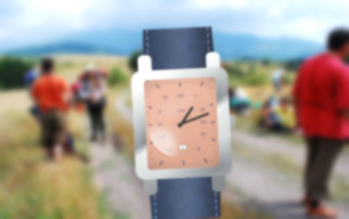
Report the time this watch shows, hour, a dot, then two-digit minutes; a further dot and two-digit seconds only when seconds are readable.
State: 1.12
